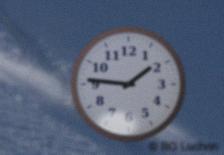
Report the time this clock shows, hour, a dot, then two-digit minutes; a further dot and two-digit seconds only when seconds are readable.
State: 1.46
